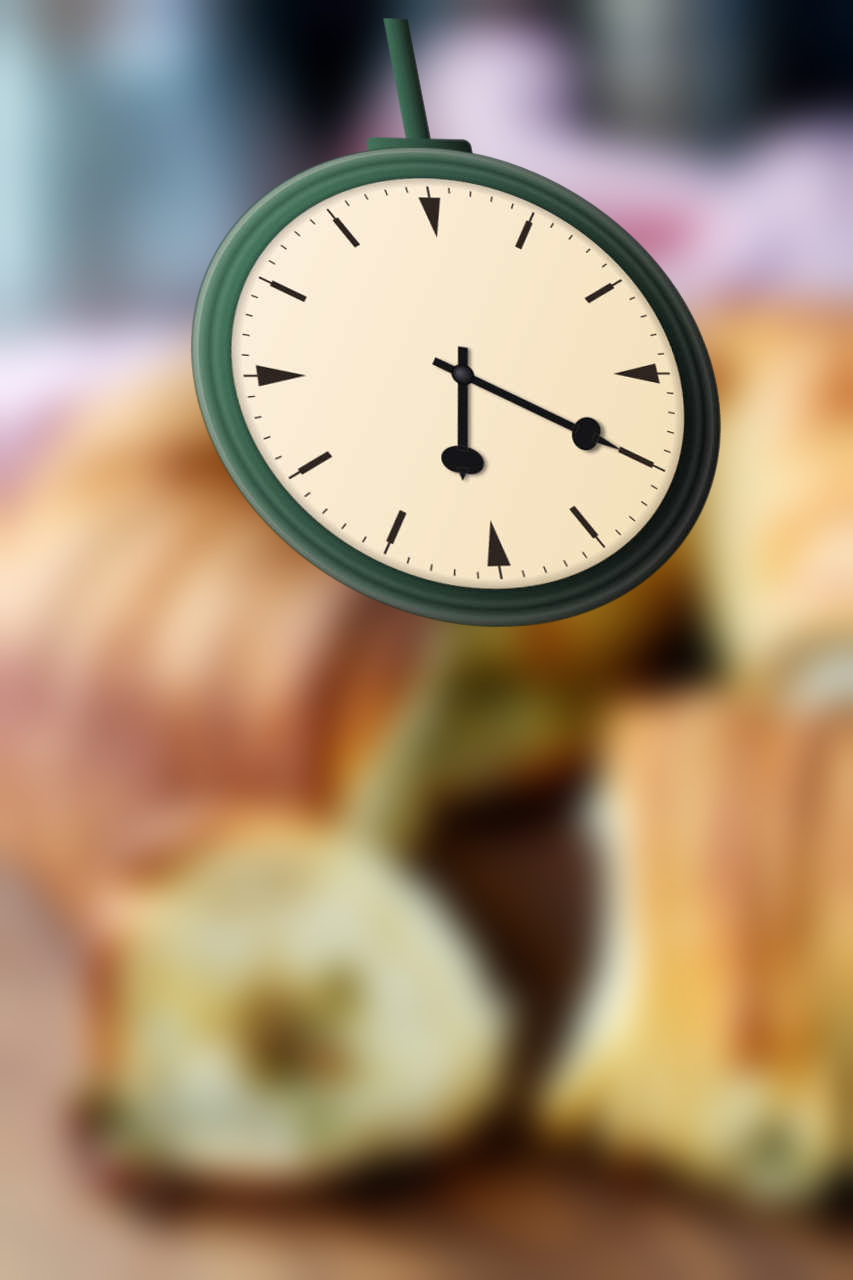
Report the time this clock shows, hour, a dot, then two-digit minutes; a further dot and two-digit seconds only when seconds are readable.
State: 6.20
